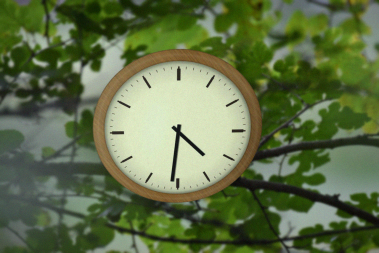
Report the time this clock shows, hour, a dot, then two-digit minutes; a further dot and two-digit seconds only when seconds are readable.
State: 4.31
